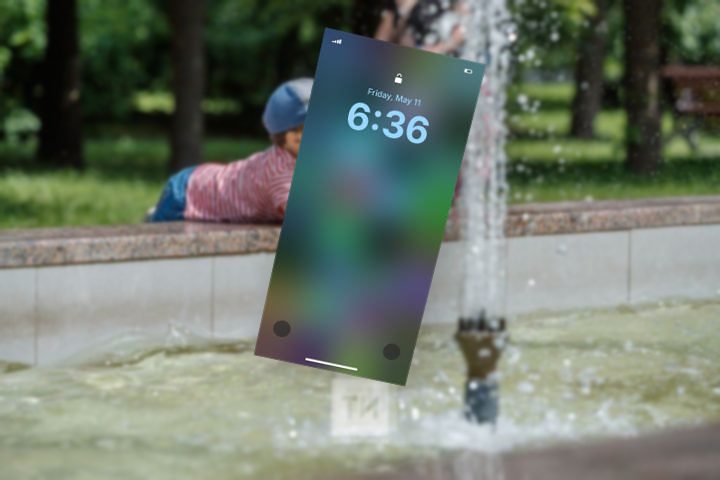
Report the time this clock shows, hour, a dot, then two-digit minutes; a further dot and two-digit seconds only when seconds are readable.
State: 6.36
